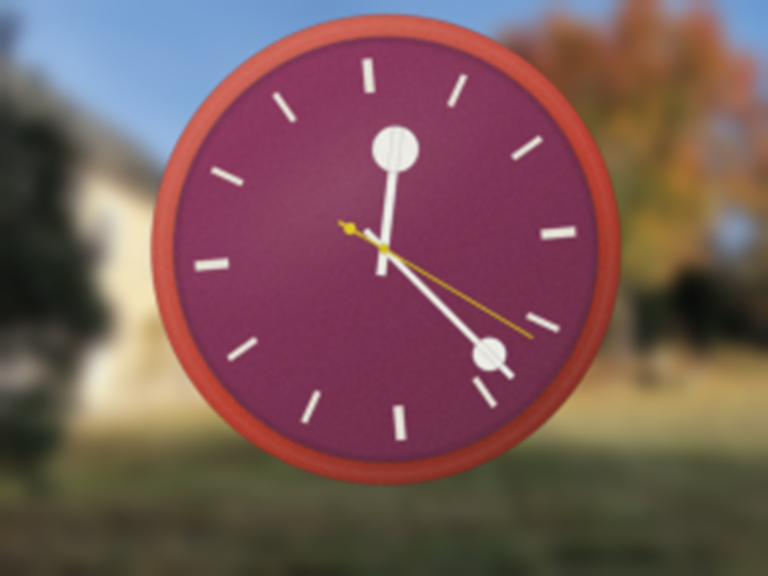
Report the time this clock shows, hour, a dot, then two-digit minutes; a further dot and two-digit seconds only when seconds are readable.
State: 12.23.21
